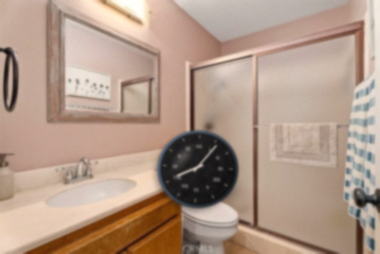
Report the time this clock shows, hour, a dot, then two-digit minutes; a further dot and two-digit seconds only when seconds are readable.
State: 8.06
